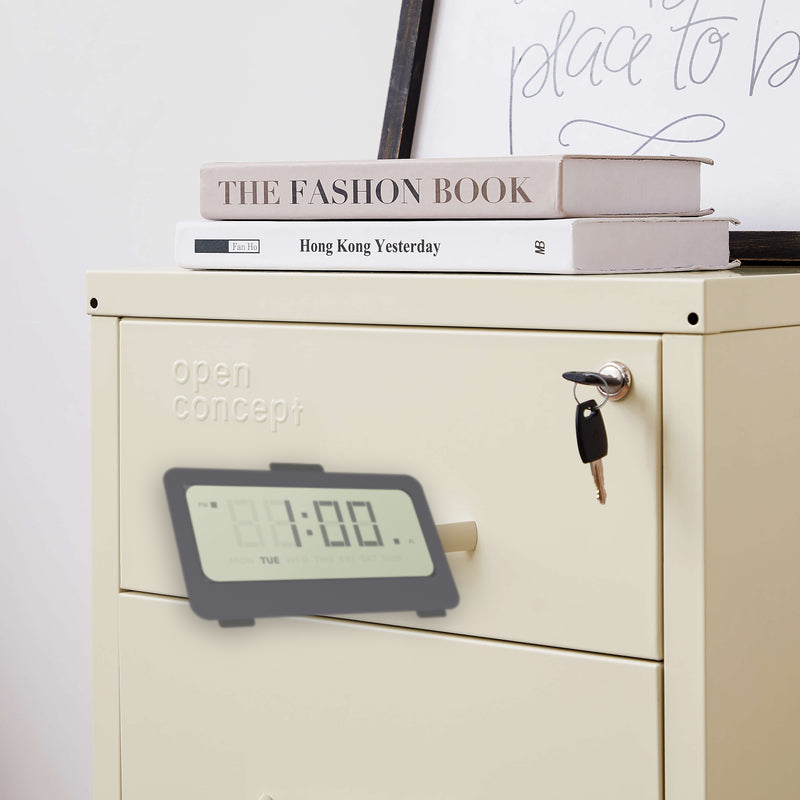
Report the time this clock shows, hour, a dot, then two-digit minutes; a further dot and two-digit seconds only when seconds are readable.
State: 1.00
